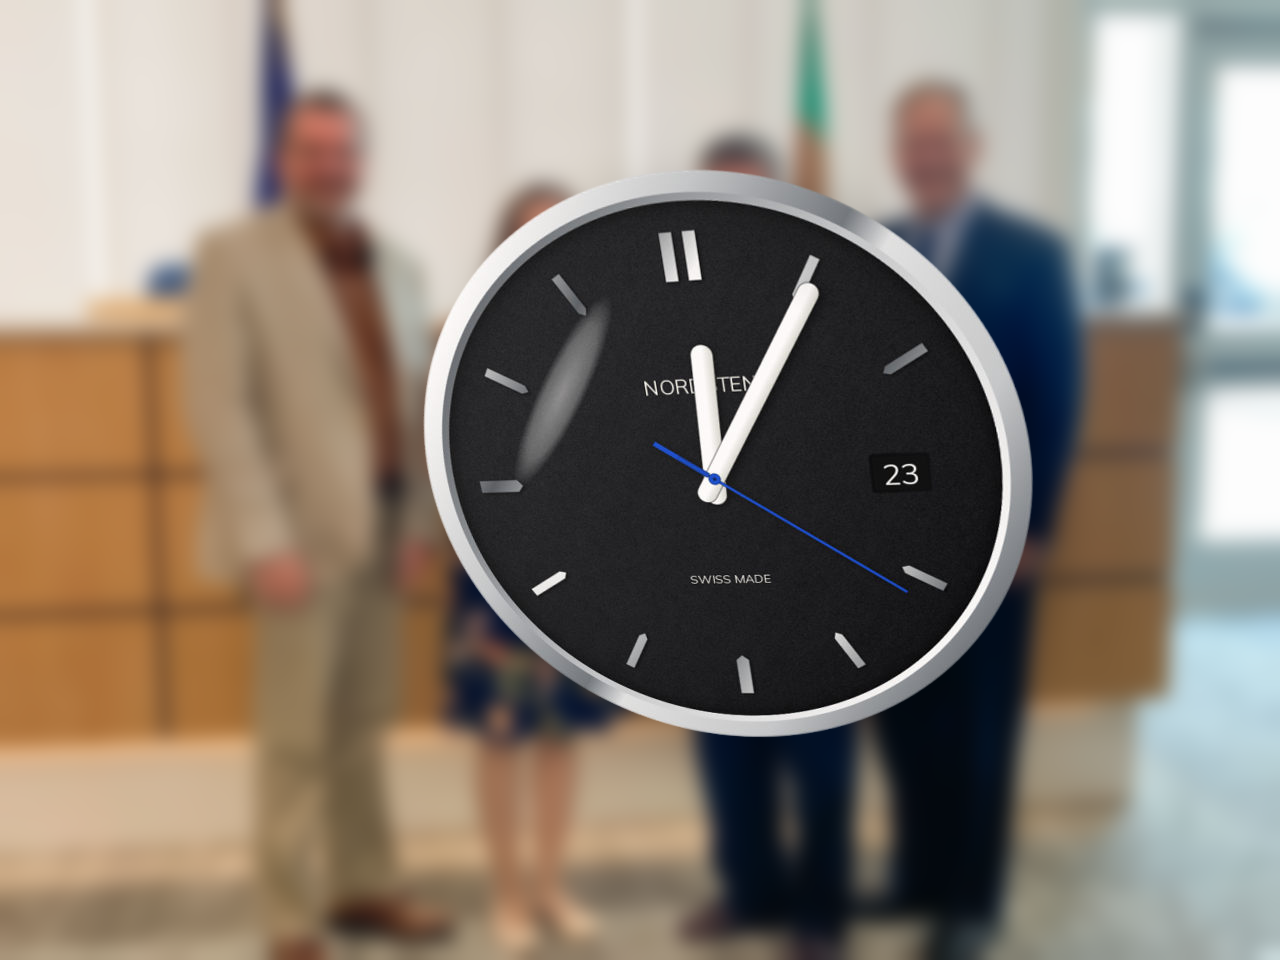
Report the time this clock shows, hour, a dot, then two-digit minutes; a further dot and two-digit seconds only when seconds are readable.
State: 12.05.21
